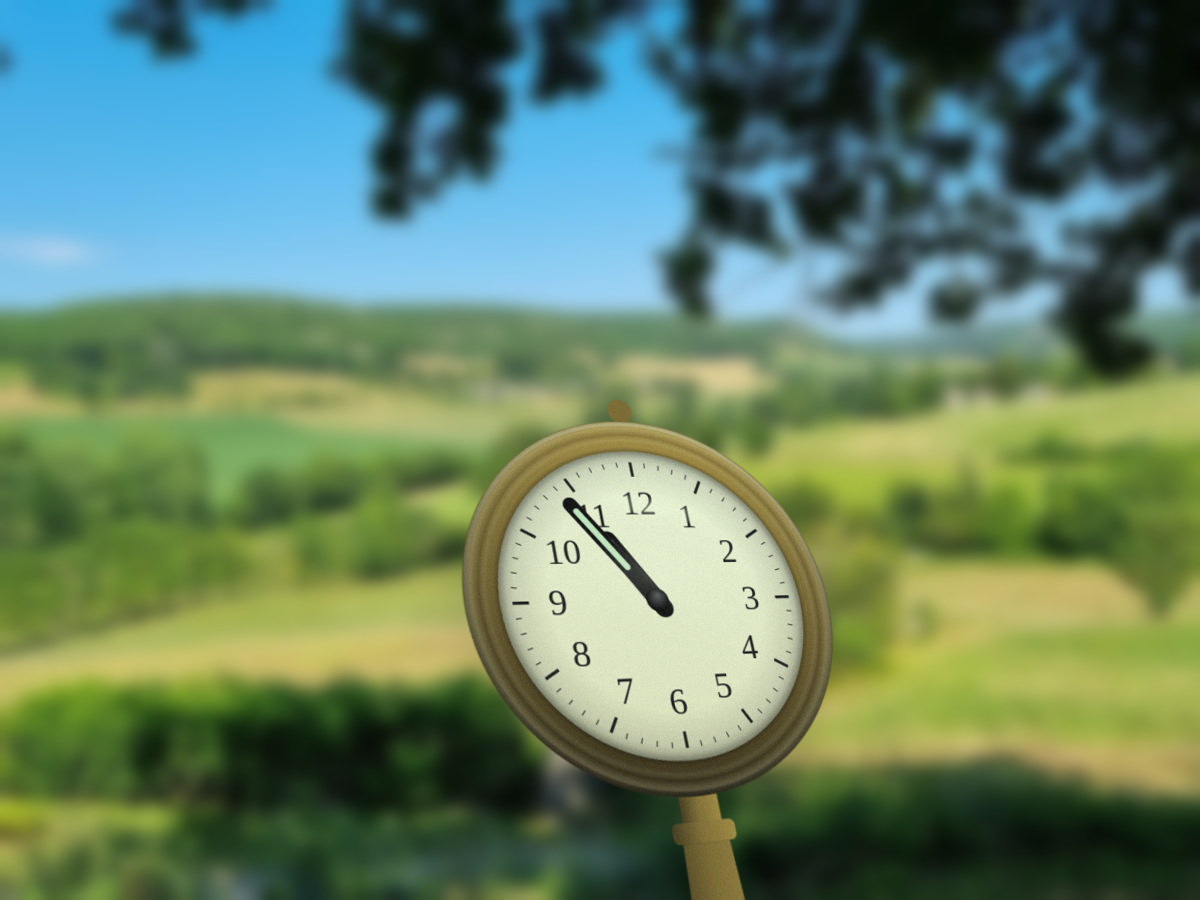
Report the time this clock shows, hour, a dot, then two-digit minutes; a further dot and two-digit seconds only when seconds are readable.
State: 10.54
